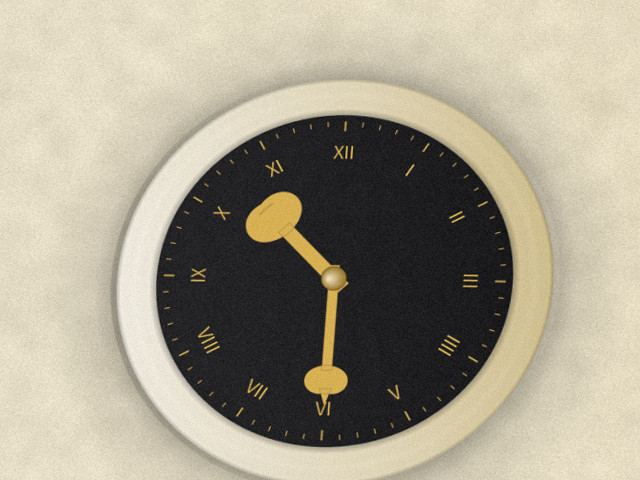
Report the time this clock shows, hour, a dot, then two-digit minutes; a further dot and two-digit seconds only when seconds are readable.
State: 10.30
